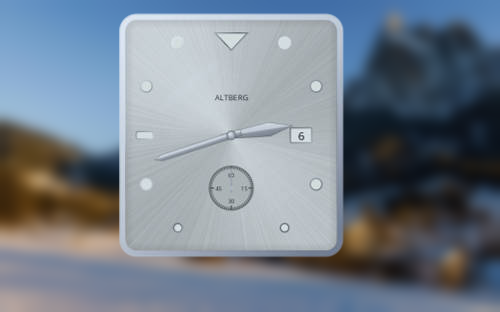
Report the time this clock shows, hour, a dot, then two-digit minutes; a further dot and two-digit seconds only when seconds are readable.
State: 2.42
